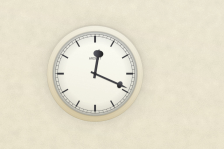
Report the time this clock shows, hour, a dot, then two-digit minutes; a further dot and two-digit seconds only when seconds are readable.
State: 12.19
